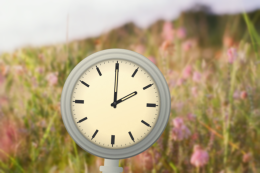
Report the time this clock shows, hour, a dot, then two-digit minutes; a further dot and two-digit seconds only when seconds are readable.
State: 2.00
